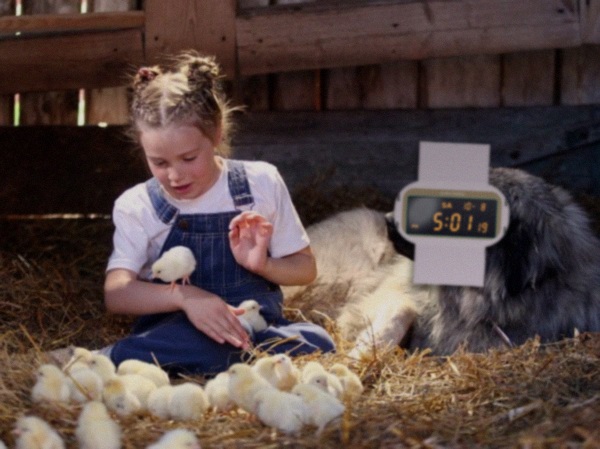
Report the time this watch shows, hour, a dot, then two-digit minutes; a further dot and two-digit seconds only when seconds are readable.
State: 5.01
